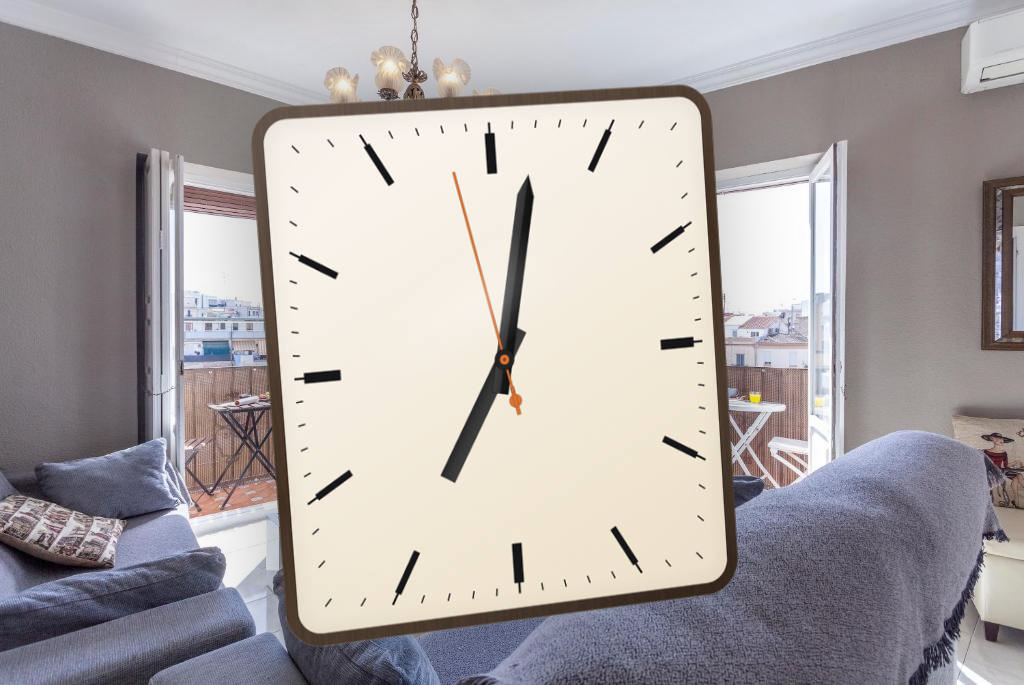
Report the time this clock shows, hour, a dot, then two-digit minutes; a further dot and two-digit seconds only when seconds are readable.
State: 7.01.58
